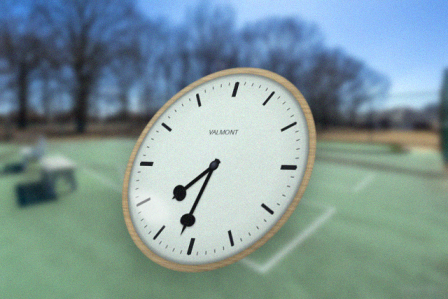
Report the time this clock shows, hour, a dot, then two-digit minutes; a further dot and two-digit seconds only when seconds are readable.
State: 7.32
